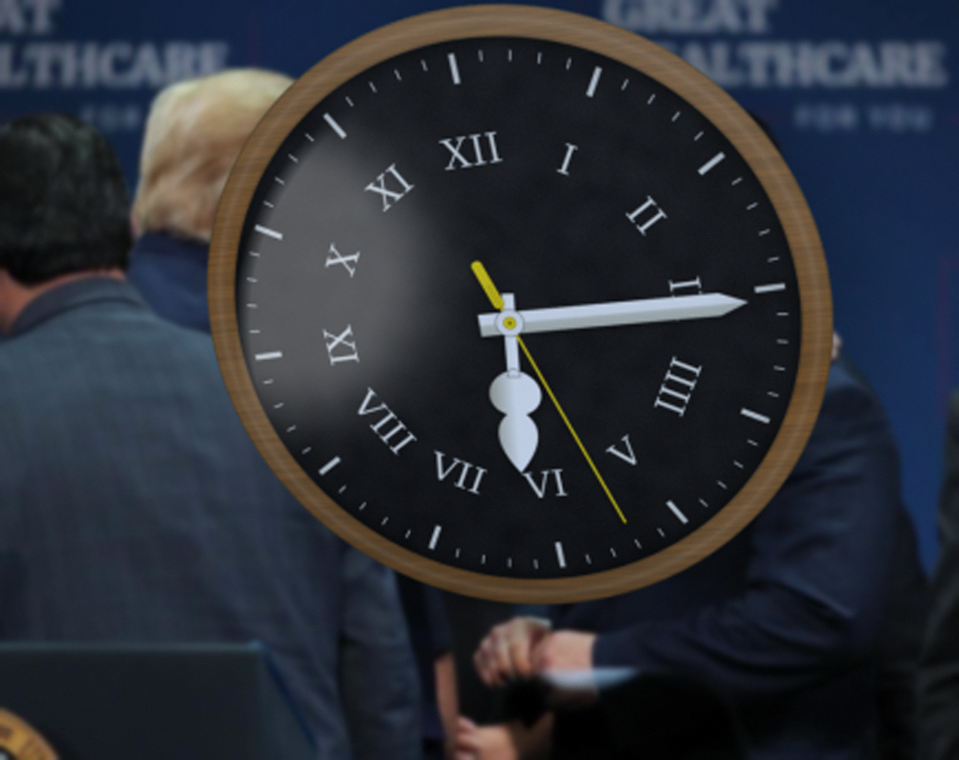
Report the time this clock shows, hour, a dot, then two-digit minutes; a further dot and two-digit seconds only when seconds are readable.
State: 6.15.27
